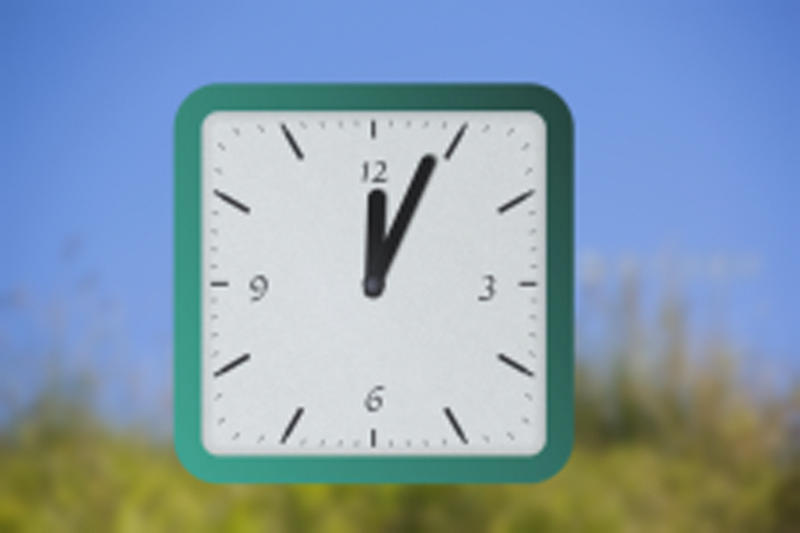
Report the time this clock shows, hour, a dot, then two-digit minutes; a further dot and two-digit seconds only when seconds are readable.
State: 12.04
